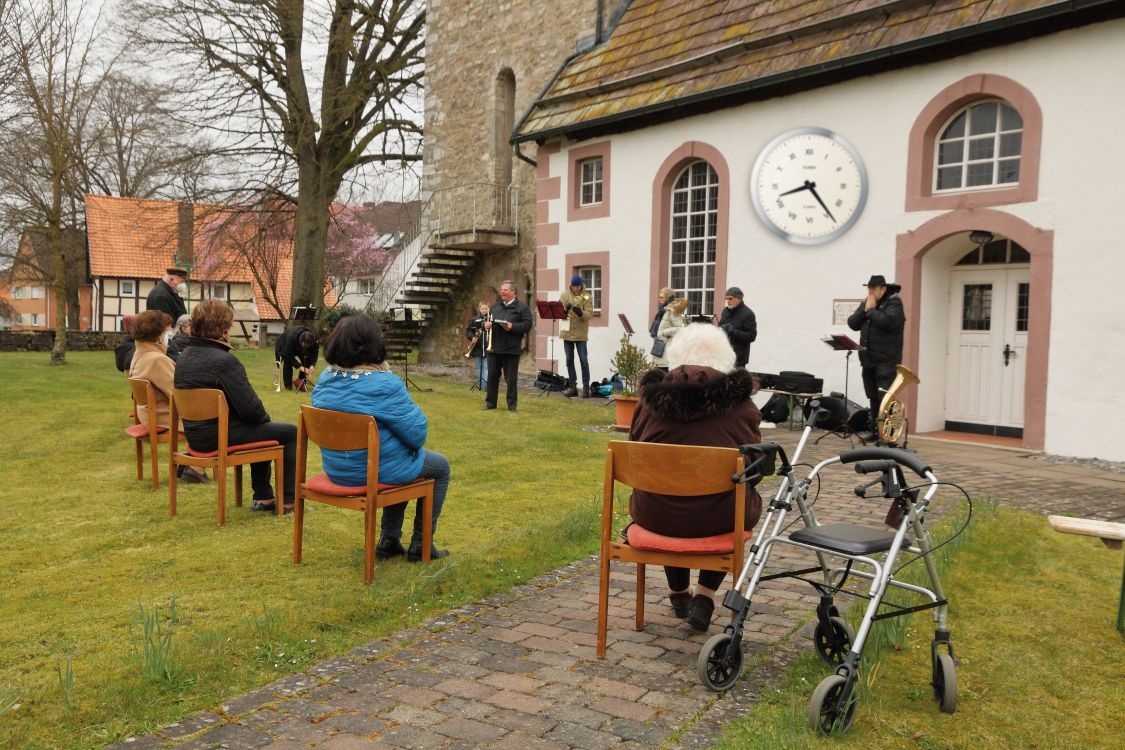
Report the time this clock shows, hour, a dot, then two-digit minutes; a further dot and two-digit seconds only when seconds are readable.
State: 8.24
